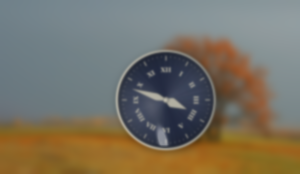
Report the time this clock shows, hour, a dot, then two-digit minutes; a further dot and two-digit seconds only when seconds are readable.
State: 3.48
